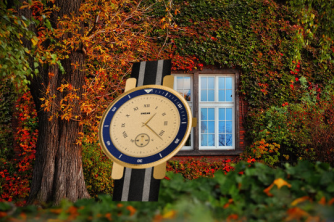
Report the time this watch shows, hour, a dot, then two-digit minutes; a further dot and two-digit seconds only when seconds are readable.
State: 1.22
